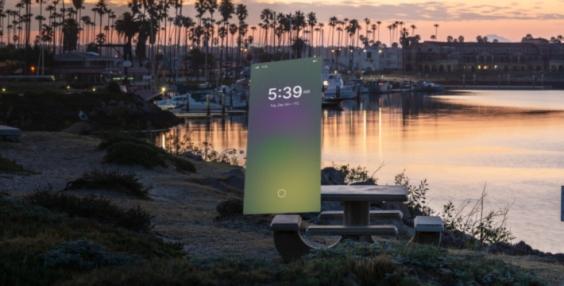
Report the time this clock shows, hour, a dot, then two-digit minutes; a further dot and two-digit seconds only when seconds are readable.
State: 5.39
